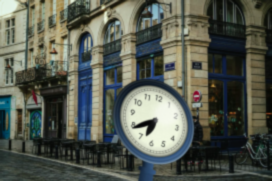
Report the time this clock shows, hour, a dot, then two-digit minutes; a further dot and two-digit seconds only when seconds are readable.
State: 6.39
